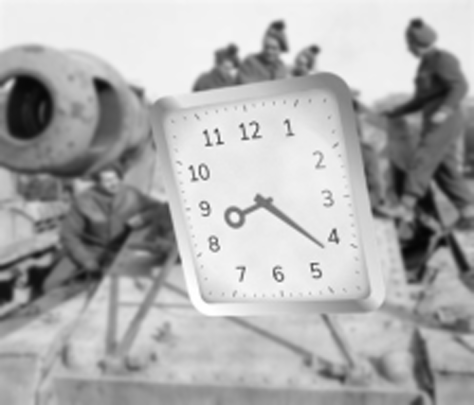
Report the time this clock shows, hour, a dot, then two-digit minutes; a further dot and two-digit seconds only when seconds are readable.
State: 8.22
